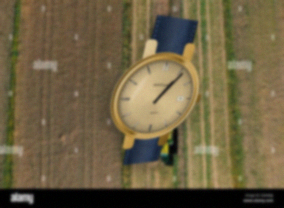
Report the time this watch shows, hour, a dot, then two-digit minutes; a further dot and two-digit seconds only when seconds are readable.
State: 1.06
